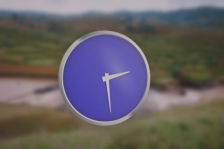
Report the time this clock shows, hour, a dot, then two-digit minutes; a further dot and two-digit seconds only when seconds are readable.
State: 2.29
